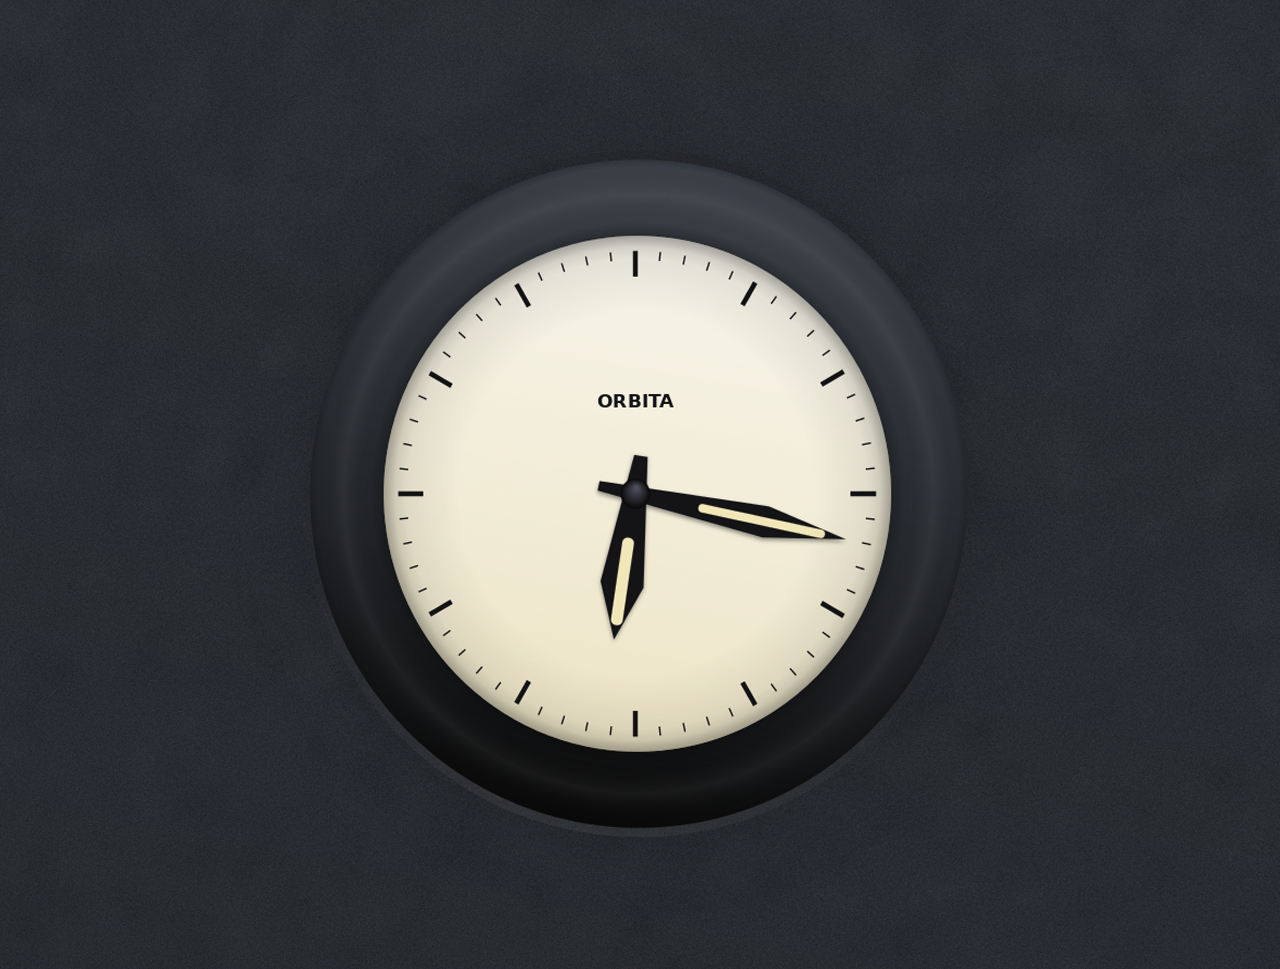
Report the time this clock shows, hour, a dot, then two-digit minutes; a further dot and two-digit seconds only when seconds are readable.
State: 6.17
